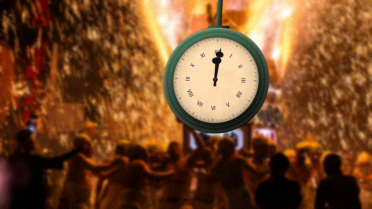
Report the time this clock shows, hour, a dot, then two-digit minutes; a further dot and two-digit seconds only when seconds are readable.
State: 12.01
